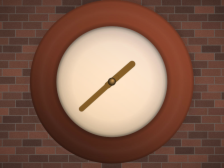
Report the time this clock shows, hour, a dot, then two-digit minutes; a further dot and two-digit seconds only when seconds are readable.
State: 1.38
